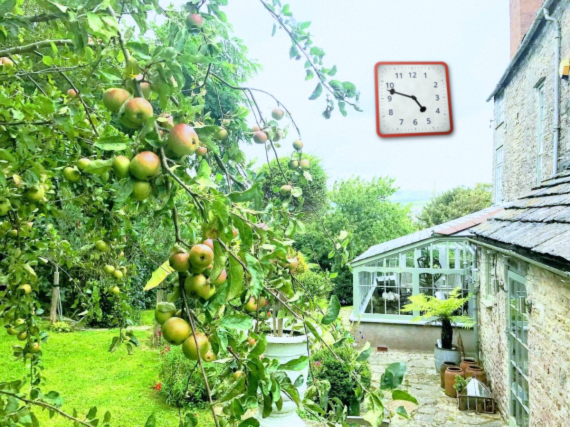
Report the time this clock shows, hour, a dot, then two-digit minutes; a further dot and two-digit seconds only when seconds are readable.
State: 4.48
